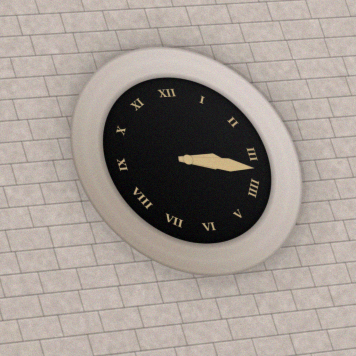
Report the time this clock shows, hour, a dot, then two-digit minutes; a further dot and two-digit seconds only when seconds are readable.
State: 3.17
